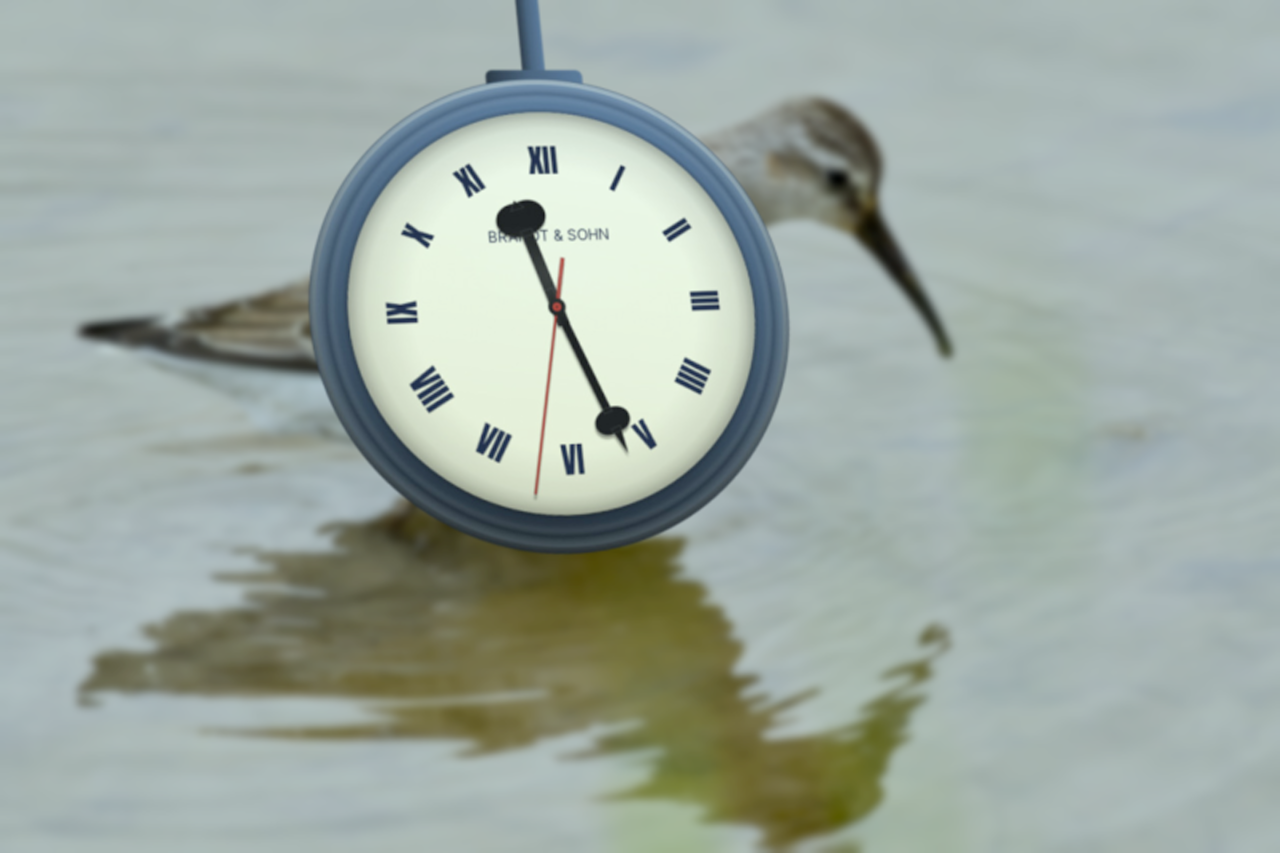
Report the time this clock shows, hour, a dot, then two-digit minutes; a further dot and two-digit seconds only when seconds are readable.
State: 11.26.32
